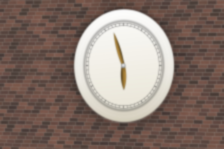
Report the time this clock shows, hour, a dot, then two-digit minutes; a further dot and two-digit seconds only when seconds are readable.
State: 5.57
